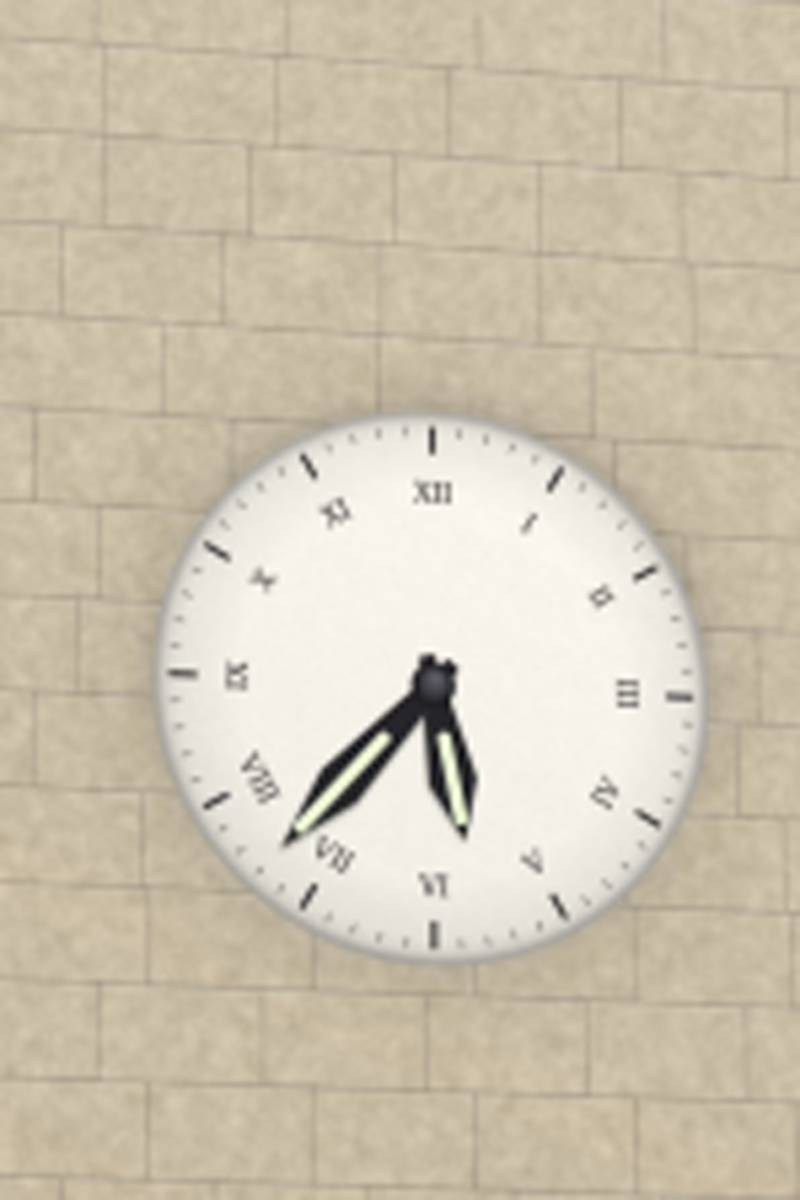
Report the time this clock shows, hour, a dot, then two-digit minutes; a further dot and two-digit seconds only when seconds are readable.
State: 5.37
